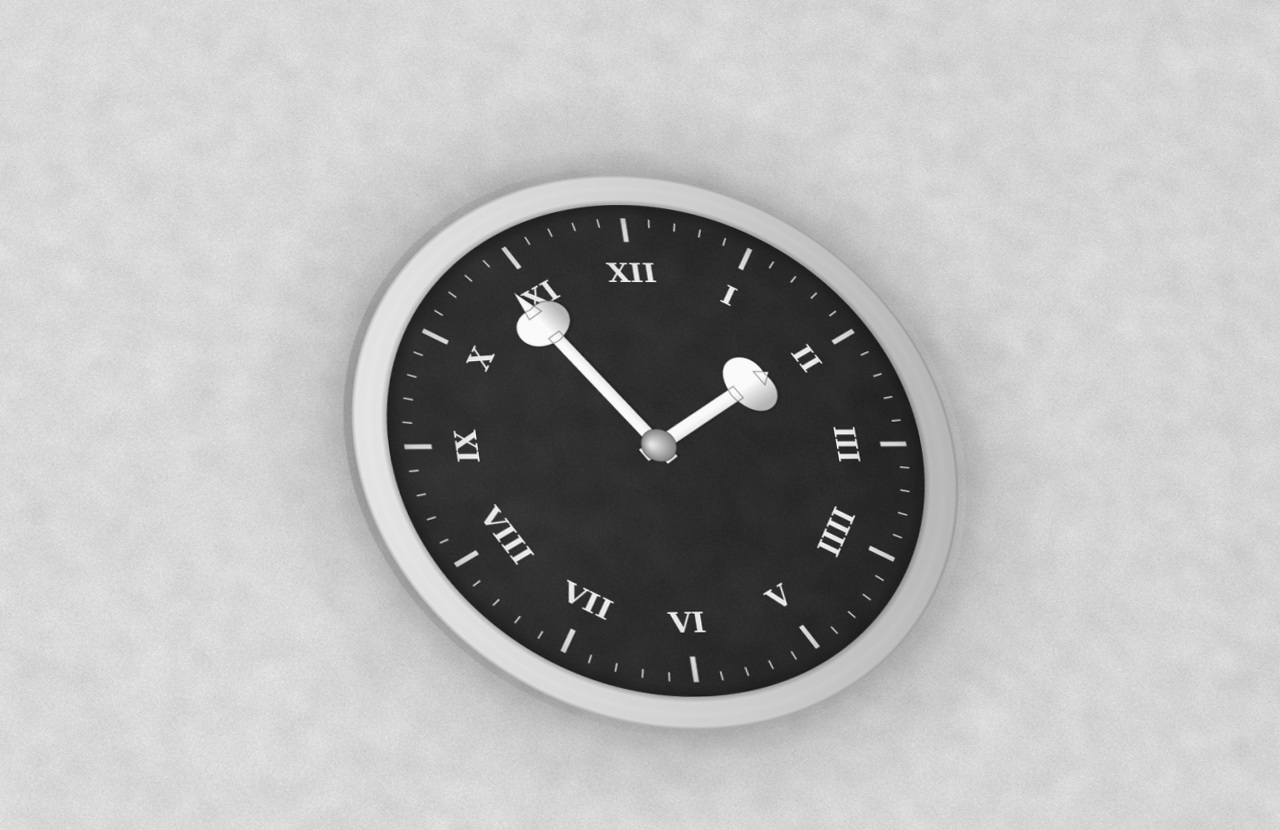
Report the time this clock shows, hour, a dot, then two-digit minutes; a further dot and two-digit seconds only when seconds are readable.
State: 1.54
